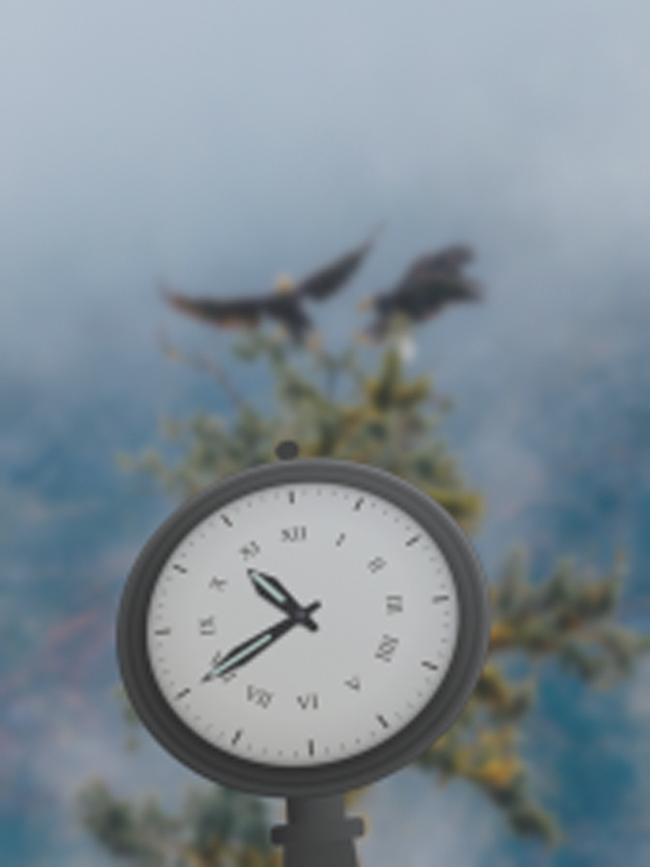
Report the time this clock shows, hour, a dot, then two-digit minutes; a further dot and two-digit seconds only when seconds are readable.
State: 10.40
